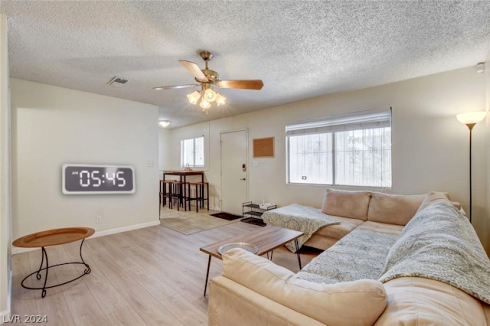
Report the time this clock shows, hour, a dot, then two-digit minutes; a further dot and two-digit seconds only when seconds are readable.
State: 5.45
